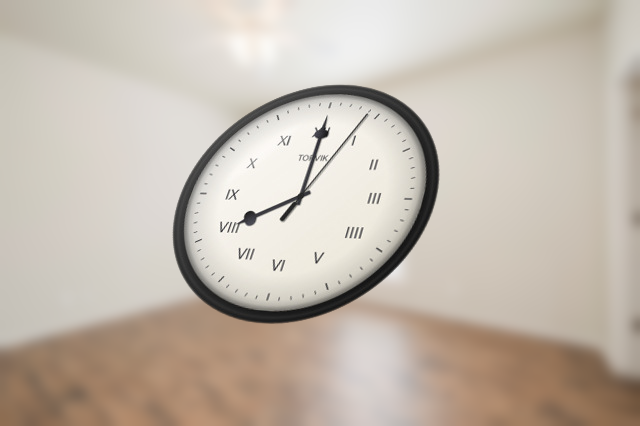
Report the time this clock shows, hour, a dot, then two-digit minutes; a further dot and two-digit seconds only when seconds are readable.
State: 8.00.04
